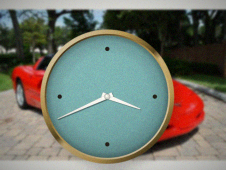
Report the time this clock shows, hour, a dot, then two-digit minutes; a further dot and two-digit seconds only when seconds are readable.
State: 3.41
